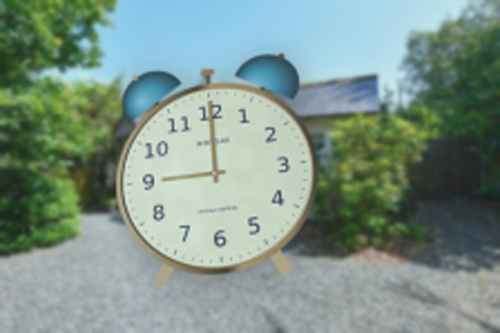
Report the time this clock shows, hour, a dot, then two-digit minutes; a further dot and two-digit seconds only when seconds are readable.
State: 9.00
